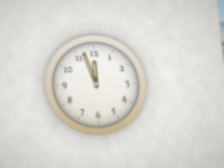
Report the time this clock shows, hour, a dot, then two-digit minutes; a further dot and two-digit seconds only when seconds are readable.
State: 11.57
